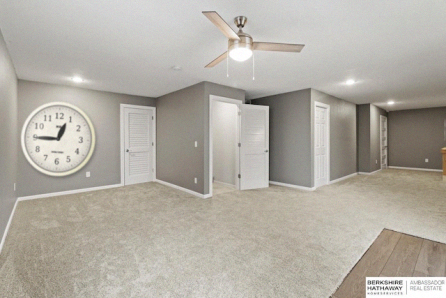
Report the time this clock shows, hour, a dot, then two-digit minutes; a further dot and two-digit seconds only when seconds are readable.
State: 12.45
